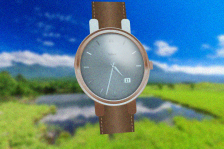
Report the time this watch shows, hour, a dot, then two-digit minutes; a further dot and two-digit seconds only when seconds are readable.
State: 4.33
